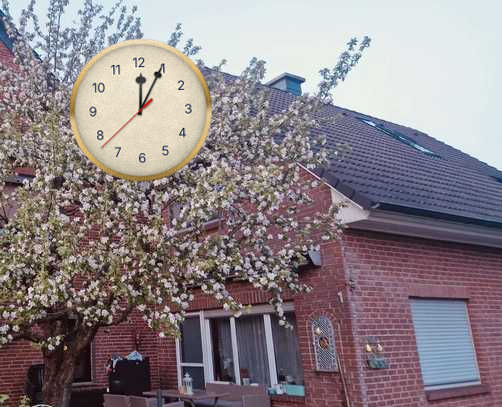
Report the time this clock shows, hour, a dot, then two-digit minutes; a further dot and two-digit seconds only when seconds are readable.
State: 12.04.38
